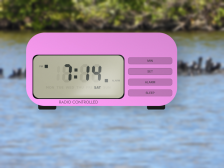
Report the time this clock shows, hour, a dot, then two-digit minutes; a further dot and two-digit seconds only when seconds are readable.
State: 7.14
